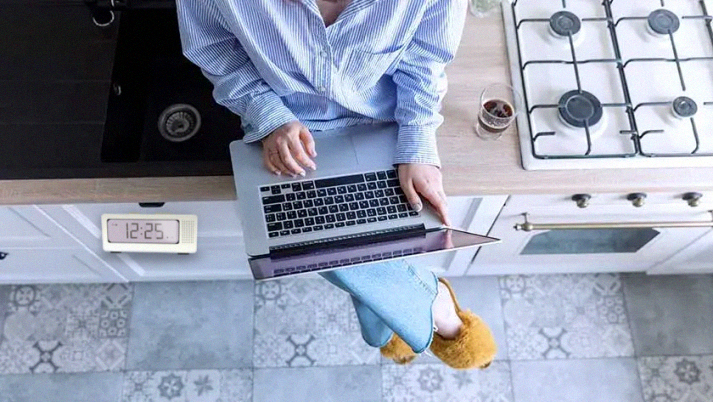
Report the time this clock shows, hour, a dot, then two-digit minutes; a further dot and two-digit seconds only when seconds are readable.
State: 12.25
